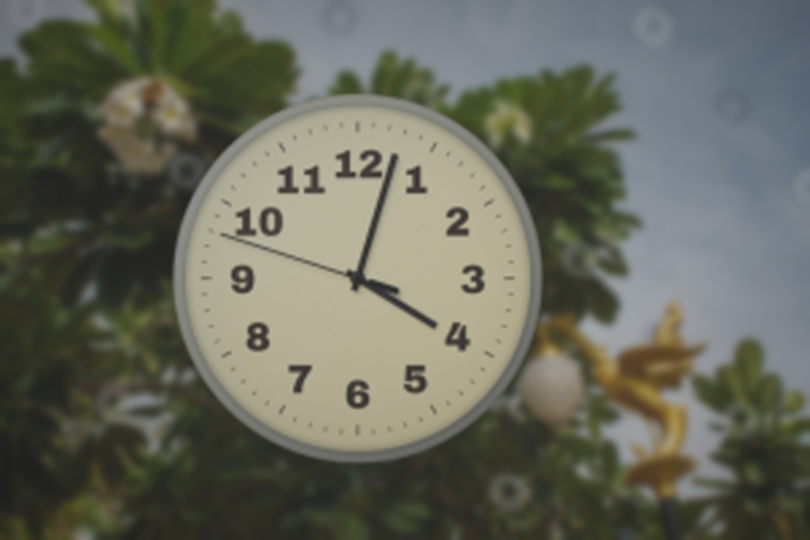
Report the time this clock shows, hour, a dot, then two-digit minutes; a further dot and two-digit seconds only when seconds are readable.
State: 4.02.48
